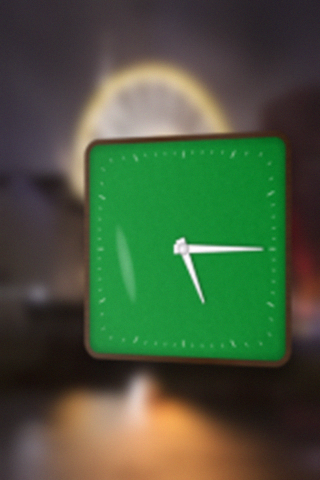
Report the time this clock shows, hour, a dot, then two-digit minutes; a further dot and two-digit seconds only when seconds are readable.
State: 5.15
